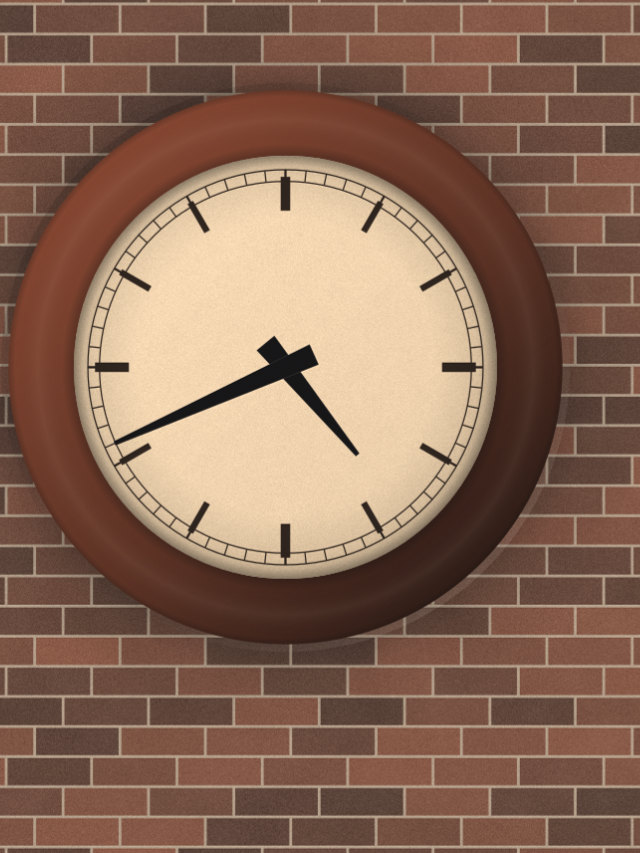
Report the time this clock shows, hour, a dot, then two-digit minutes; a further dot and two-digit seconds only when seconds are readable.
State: 4.41
